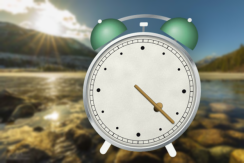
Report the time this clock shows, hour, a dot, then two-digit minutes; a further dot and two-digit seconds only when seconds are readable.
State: 4.22
